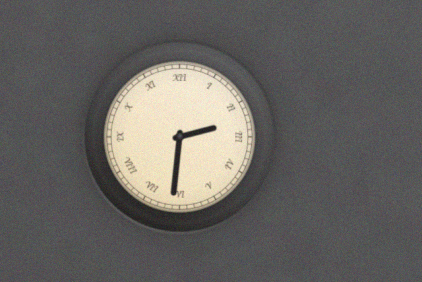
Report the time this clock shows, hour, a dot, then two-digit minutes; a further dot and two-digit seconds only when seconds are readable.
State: 2.31
